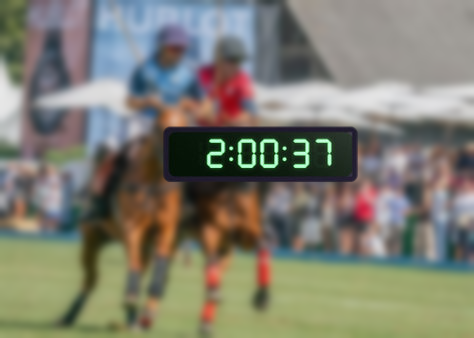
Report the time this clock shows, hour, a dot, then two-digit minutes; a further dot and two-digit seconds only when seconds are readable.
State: 2.00.37
